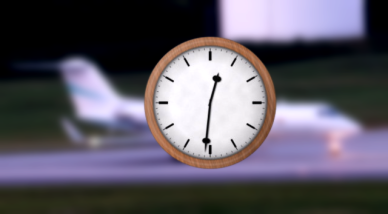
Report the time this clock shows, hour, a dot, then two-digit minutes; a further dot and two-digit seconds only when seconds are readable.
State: 12.31
